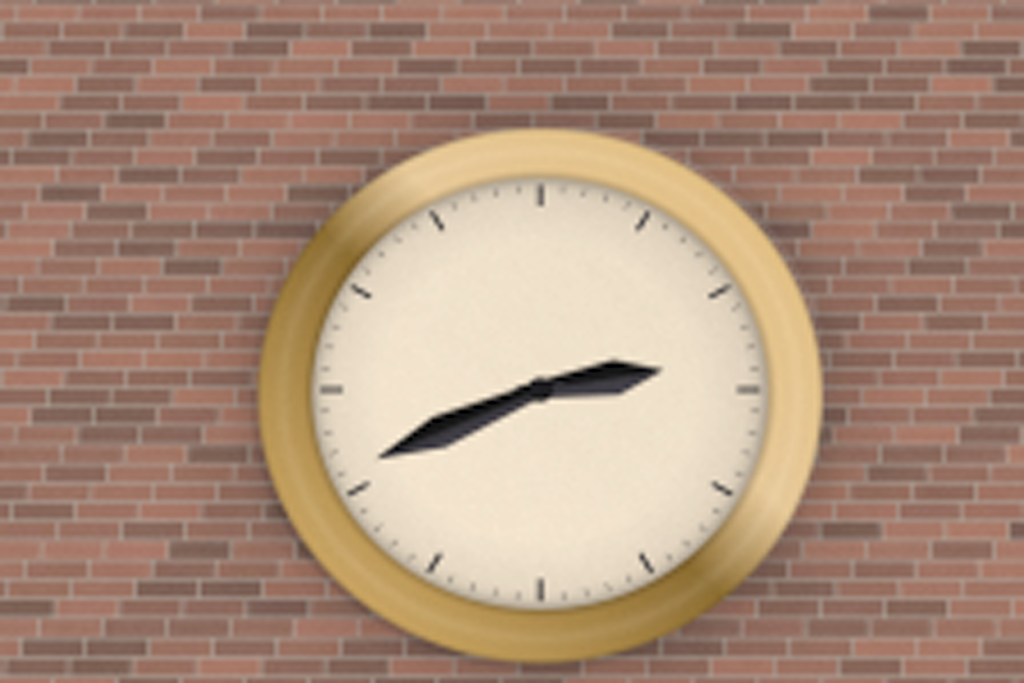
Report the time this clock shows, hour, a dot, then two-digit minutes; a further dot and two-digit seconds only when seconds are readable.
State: 2.41
